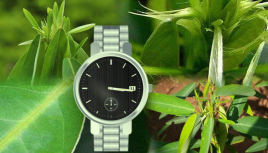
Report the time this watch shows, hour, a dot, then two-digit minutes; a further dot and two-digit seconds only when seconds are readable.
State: 3.16
